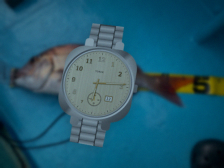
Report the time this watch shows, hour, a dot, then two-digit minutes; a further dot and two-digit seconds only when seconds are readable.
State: 6.14
